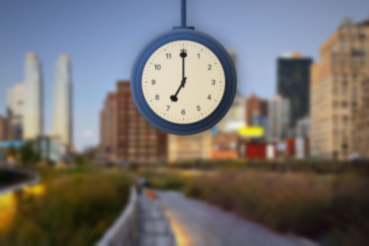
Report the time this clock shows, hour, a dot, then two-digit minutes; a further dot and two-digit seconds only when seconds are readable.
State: 7.00
